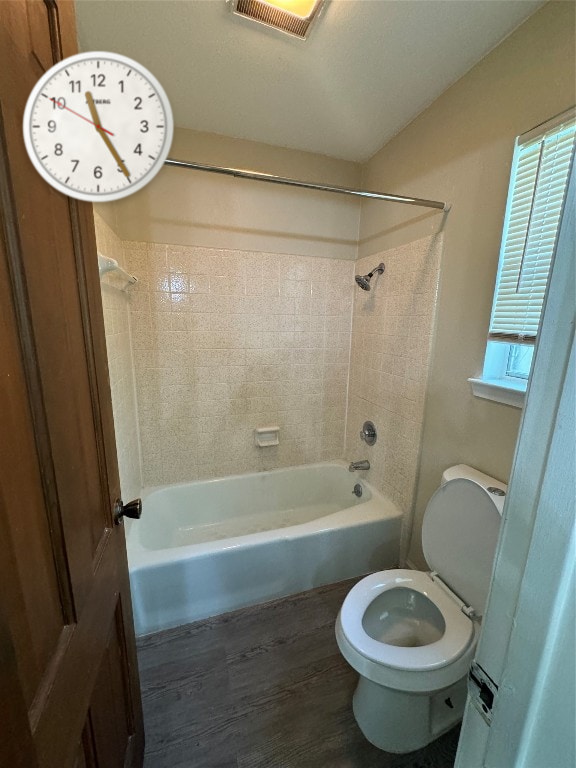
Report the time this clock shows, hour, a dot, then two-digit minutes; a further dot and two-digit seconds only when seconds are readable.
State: 11.24.50
